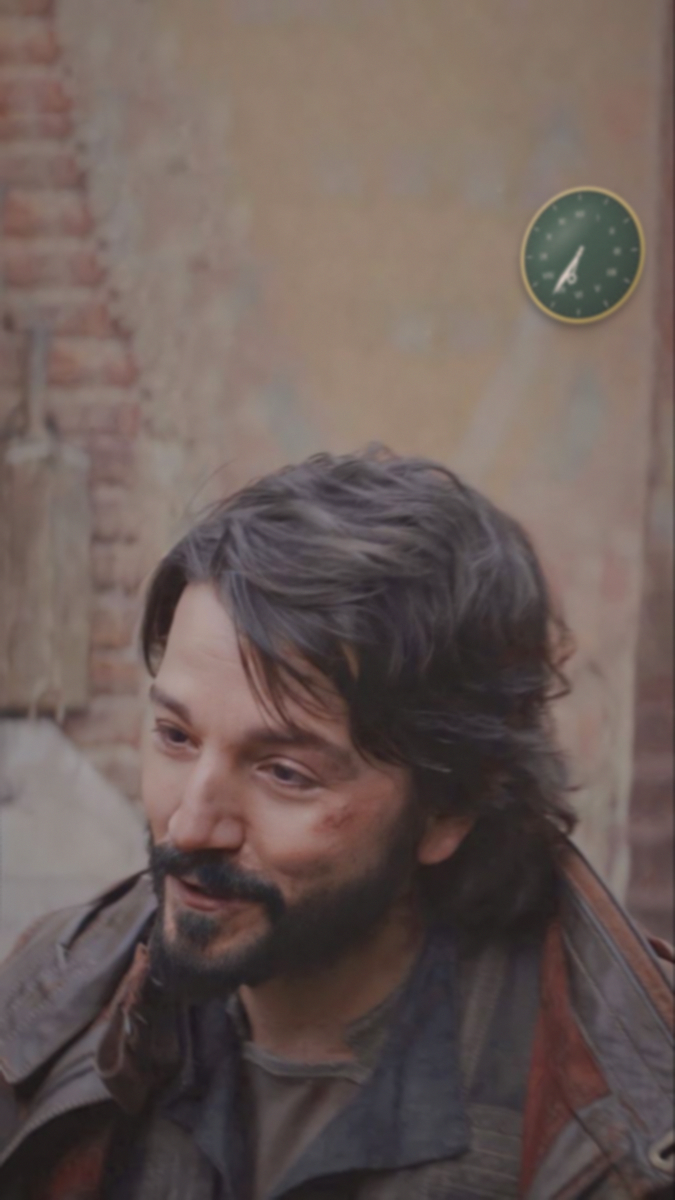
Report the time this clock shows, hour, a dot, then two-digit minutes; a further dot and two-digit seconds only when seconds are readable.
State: 6.36
